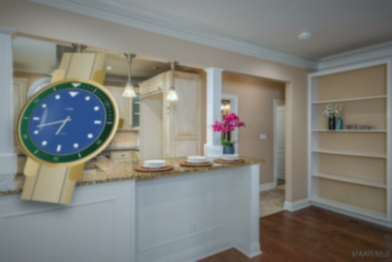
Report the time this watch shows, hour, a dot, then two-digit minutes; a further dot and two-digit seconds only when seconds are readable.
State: 6.42
